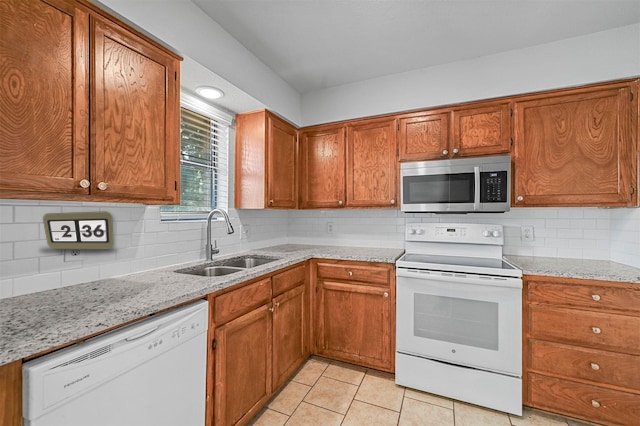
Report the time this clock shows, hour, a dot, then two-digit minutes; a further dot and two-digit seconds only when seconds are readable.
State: 2.36
